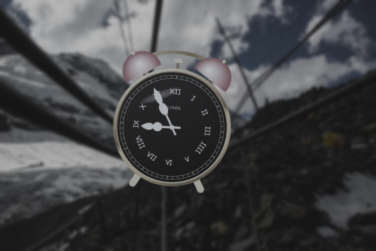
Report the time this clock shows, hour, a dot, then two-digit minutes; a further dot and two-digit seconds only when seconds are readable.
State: 8.55
